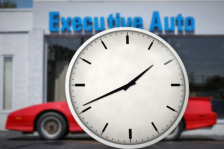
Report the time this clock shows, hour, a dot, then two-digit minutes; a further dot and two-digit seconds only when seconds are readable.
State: 1.41
